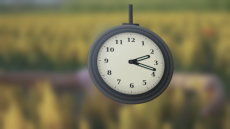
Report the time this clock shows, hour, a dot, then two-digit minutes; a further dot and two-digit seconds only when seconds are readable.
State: 2.18
